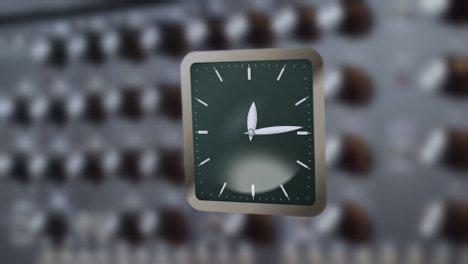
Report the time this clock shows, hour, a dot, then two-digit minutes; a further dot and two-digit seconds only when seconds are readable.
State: 12.14
